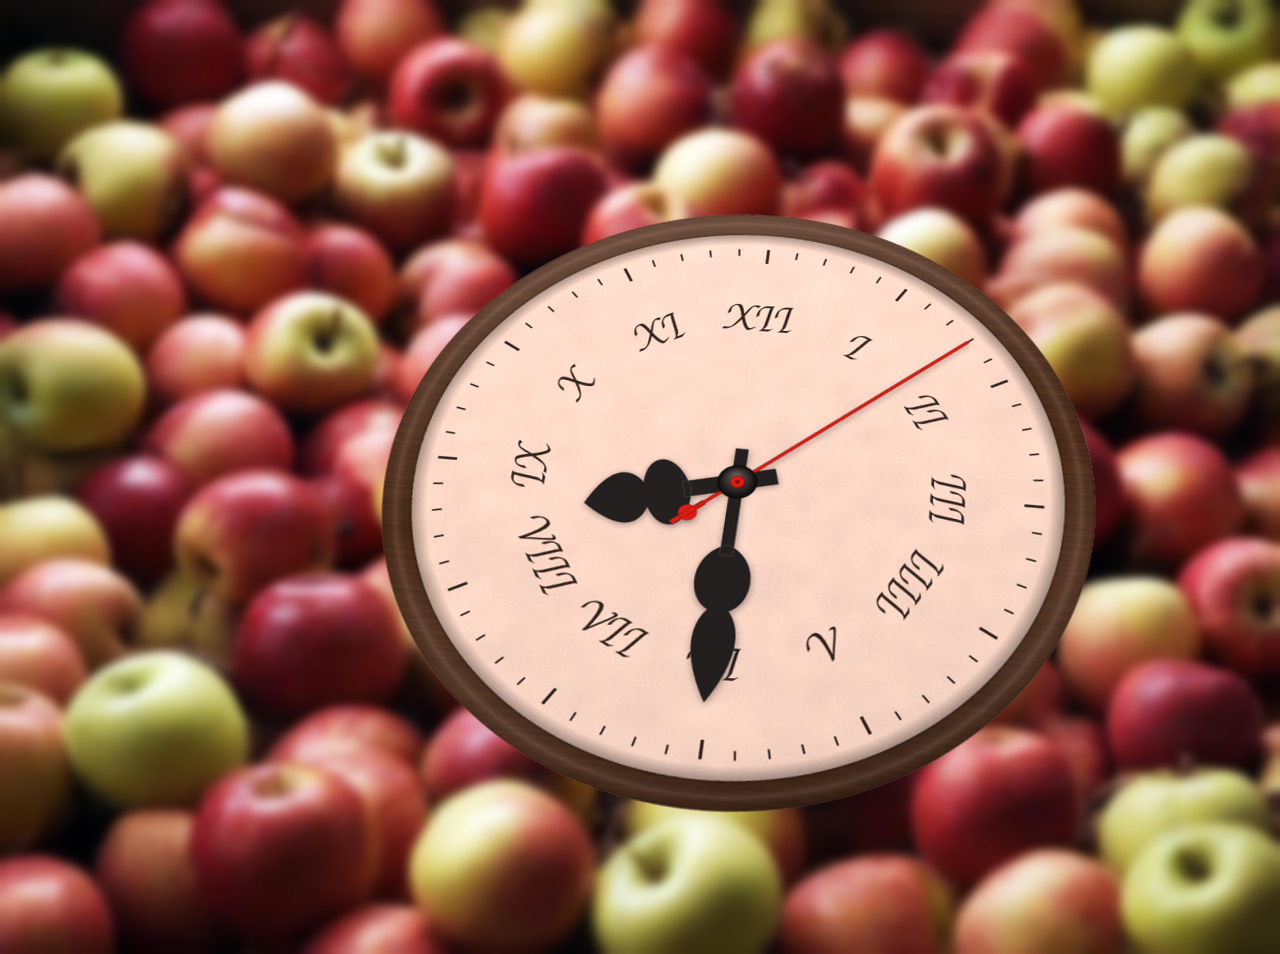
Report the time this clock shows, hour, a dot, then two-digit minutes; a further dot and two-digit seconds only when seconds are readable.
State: 8.30.08
